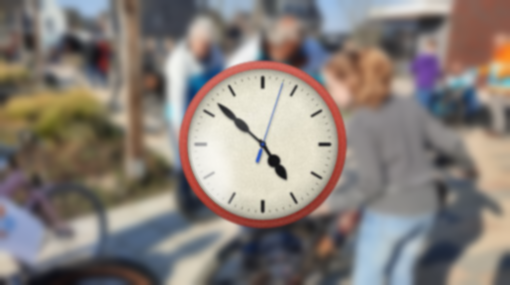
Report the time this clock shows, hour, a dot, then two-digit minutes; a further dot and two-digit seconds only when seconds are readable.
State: 4.52.03
